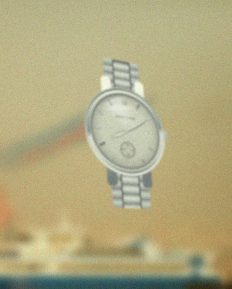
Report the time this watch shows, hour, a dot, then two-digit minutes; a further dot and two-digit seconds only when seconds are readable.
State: 8.10
